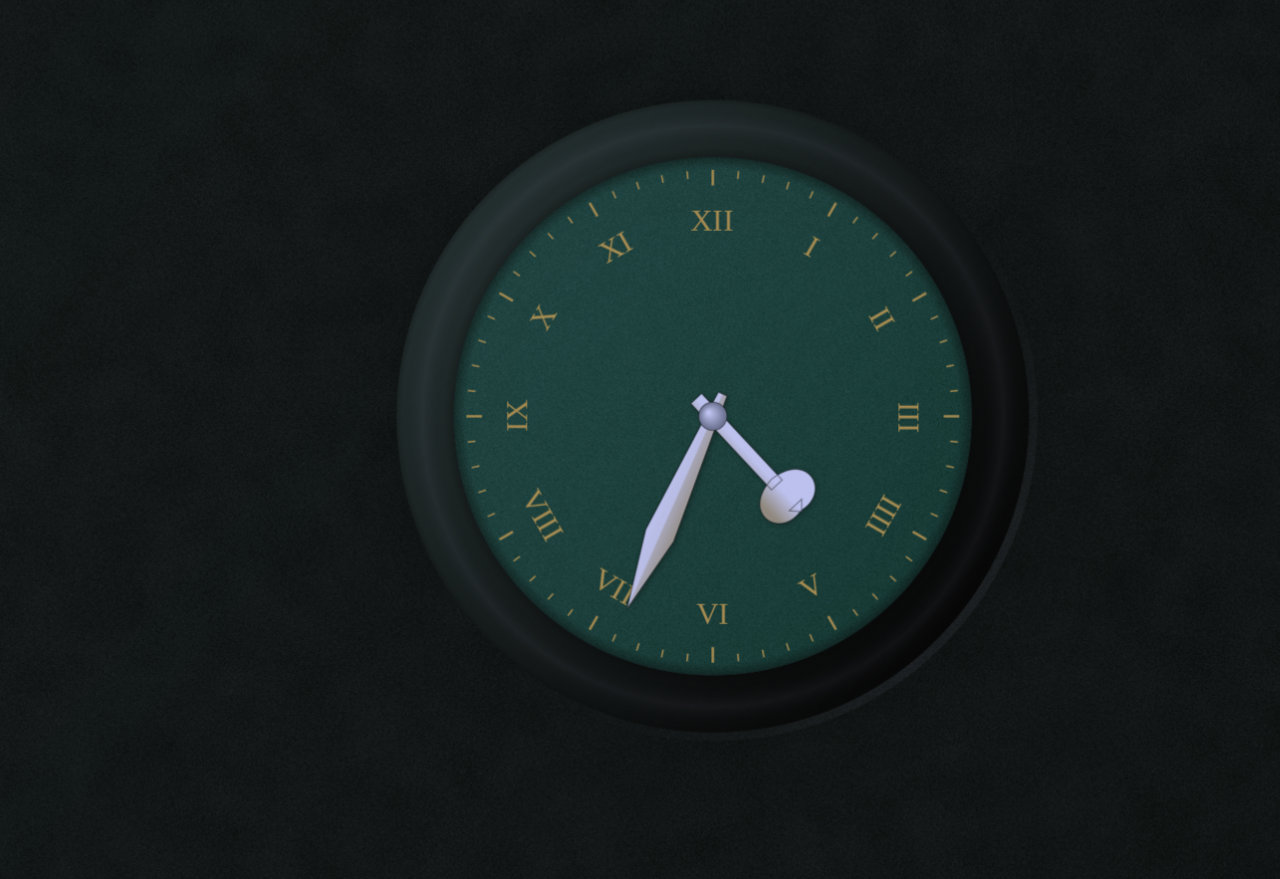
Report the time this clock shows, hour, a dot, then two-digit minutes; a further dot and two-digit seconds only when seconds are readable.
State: 4.34
